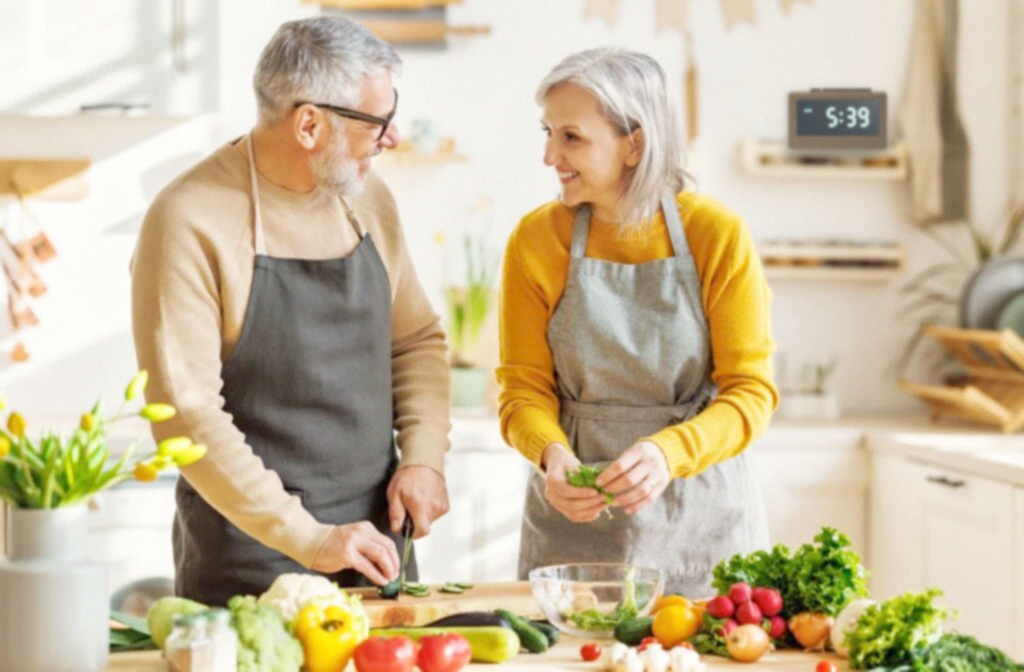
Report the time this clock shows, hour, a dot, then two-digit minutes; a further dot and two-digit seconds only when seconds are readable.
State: 5.39
